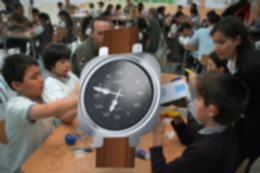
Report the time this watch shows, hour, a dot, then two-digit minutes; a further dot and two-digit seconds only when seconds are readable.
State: 6.48
